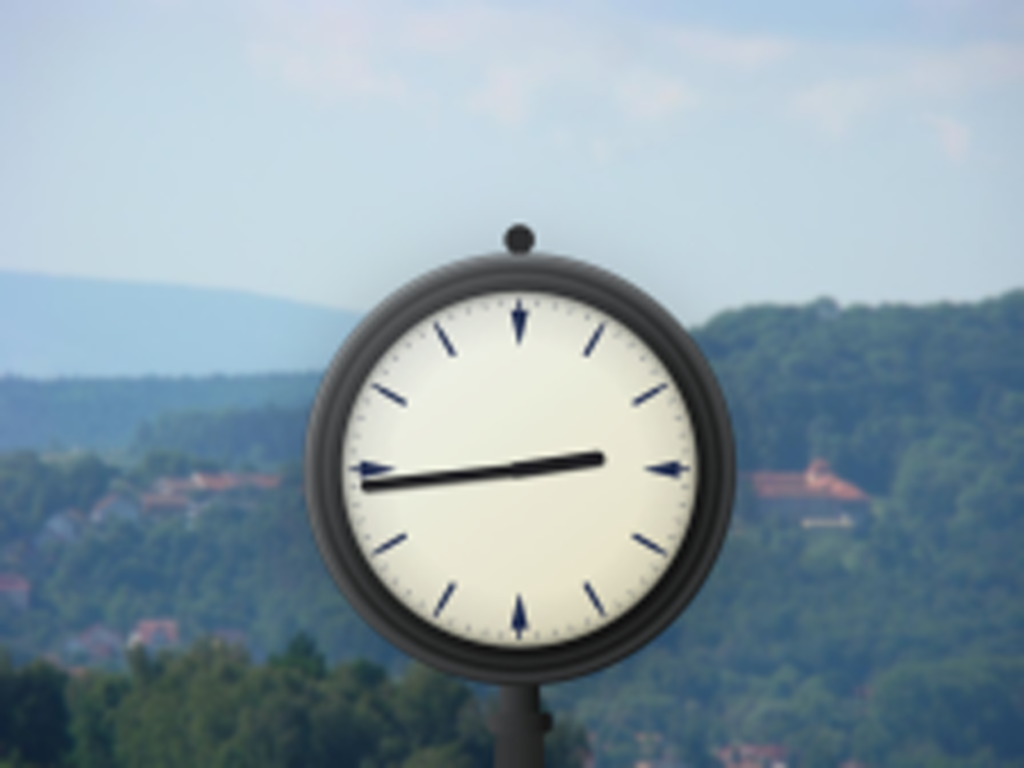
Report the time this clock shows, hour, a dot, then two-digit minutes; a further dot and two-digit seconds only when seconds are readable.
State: 2.44
